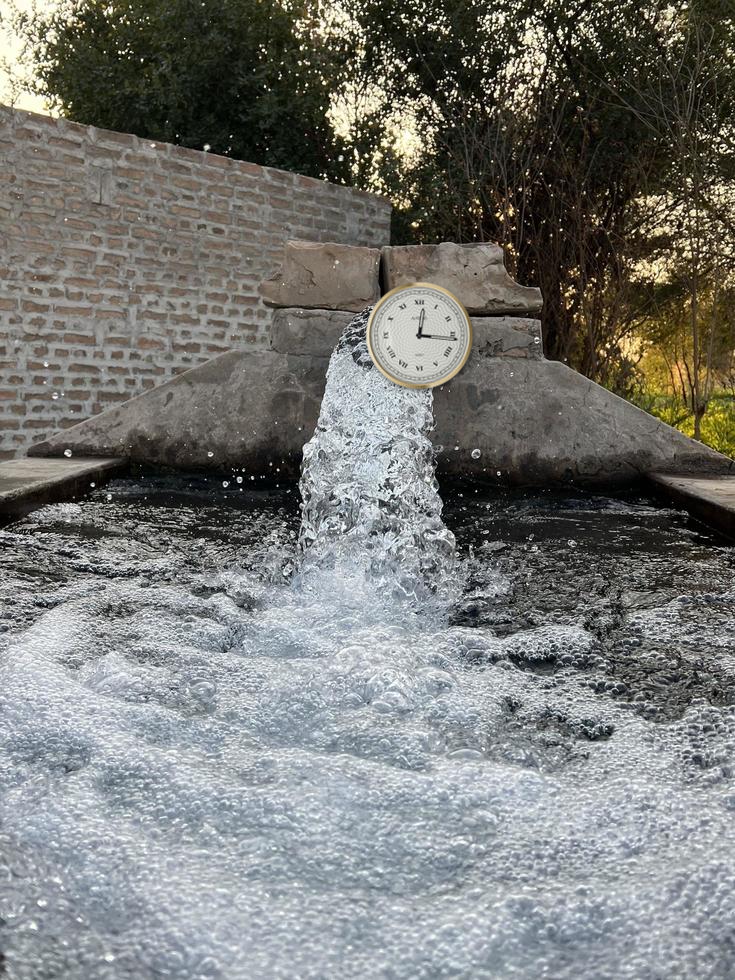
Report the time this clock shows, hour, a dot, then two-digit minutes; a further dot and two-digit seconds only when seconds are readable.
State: 12.16
